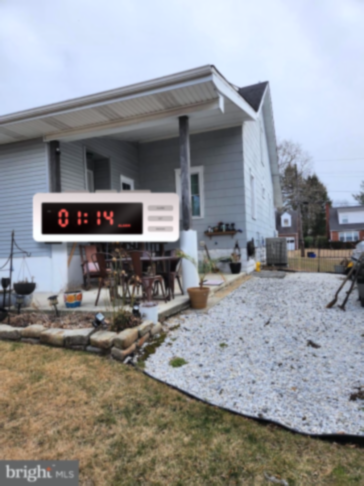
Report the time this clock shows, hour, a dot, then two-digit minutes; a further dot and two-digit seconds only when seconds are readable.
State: 1.14
